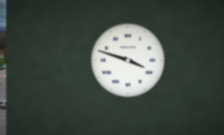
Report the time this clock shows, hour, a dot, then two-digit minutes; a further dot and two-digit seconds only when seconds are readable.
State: 3.48
